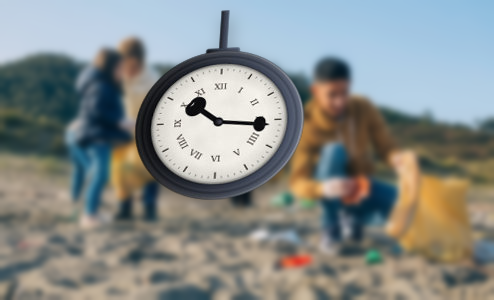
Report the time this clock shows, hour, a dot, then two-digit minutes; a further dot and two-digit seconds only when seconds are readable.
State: 10.16
